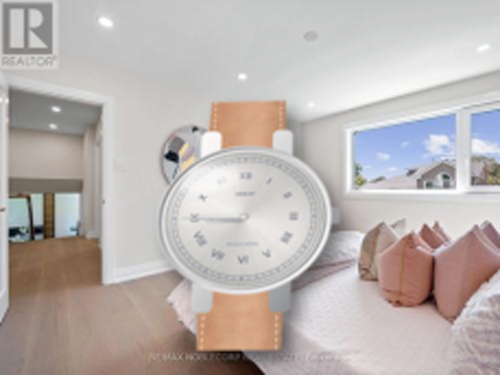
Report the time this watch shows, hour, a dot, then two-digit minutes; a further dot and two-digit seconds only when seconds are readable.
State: 8.45
